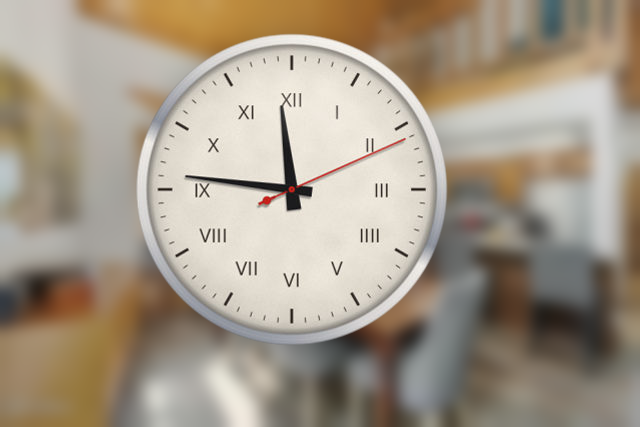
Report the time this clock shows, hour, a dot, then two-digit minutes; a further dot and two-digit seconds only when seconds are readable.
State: 11.46.11
